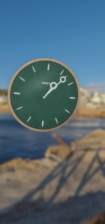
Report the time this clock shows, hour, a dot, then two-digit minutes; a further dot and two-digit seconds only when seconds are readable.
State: 1.07
